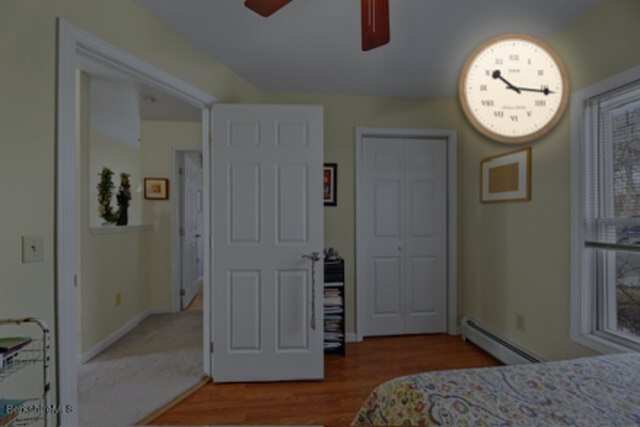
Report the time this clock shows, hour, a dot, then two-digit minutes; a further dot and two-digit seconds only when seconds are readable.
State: 10.16
